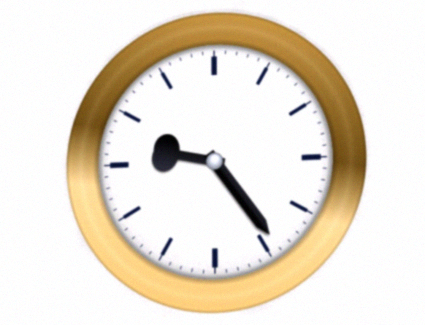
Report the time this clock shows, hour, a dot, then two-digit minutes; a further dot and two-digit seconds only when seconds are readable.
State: 9.24
